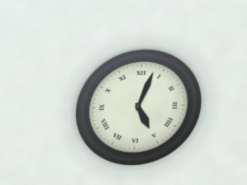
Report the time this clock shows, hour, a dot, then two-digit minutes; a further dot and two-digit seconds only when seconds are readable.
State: 5.03
